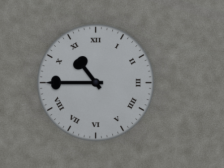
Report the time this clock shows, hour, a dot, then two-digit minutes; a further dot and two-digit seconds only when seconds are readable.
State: 10.45
